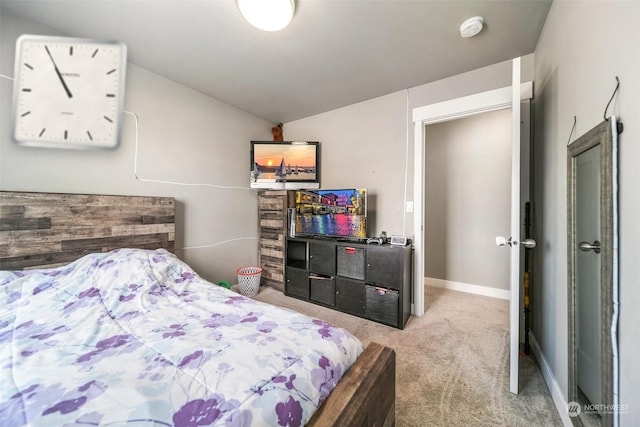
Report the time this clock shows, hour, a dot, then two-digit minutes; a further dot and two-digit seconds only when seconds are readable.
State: 10.55
